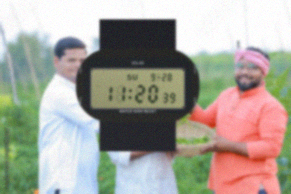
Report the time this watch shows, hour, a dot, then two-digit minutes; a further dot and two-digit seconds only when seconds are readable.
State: 11.20
